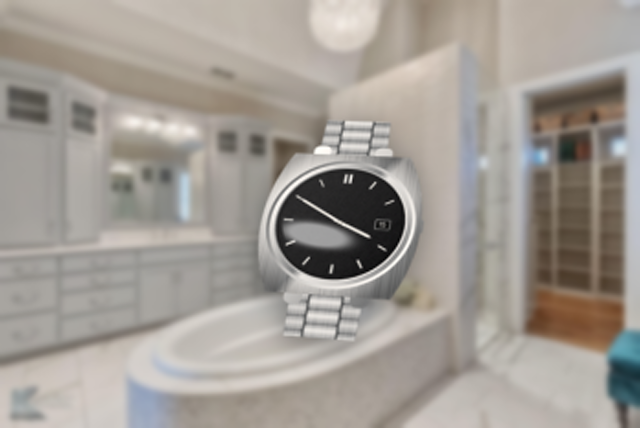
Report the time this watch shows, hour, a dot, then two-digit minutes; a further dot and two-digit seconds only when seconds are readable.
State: 3.50
